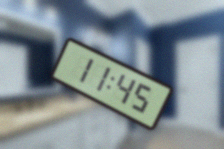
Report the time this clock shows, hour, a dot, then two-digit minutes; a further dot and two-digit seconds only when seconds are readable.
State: 11.45
